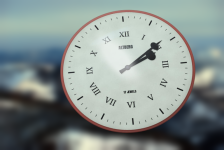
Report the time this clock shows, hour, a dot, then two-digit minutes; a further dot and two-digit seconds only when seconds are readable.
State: 2.09
